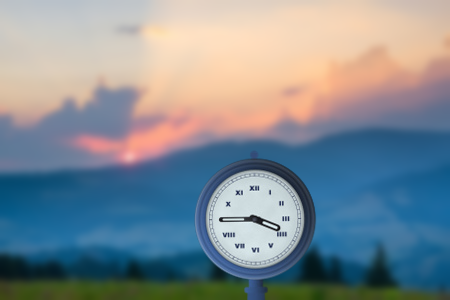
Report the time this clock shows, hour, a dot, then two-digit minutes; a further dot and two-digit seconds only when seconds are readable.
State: 3.45
